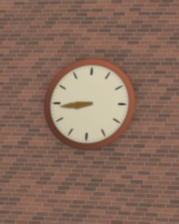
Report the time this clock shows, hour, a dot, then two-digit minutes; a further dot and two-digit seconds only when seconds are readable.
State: 8.44
